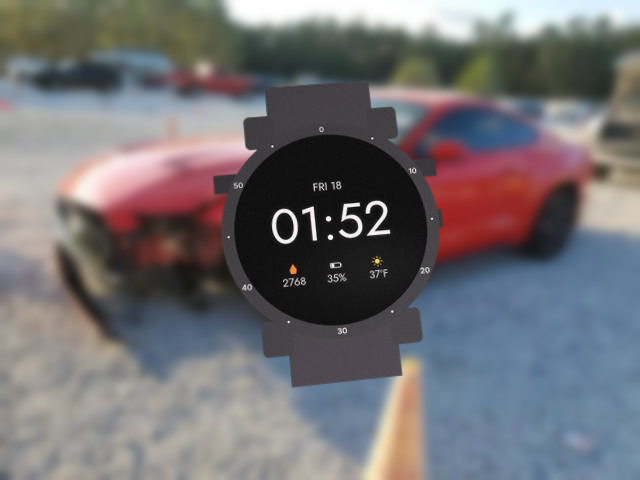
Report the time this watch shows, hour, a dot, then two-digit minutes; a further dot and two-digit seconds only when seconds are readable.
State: 1.52
